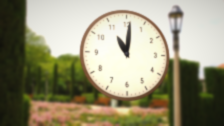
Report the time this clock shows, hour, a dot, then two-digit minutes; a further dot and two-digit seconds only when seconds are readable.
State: 11.01
